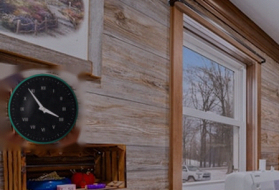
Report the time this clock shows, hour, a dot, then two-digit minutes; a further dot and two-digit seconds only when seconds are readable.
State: 3.54
